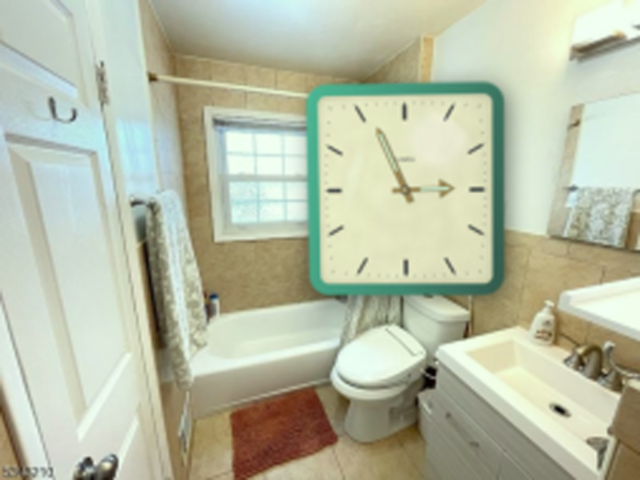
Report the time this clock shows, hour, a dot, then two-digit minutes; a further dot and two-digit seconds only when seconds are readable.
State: 2.56
